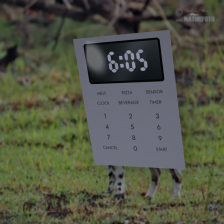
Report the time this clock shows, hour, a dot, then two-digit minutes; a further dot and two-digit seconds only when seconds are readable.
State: 6.05
